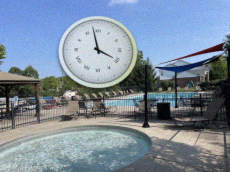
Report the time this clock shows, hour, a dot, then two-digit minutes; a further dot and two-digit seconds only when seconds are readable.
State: 3.58
